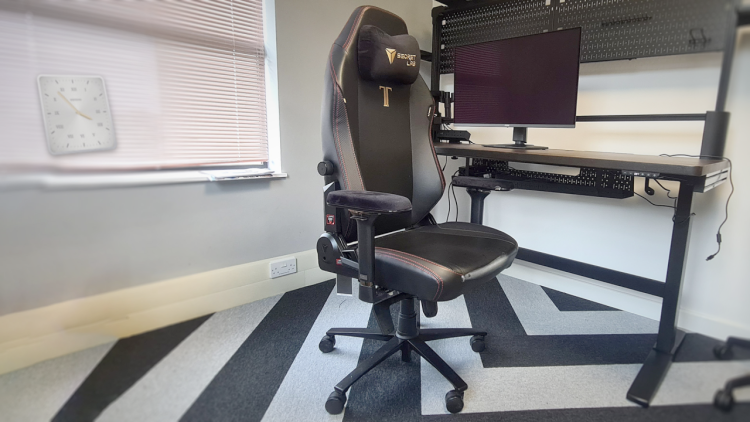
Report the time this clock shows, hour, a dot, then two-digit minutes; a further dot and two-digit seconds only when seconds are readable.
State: 3.53
